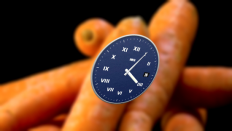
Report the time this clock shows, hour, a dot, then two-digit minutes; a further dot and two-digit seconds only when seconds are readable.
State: 4.05
